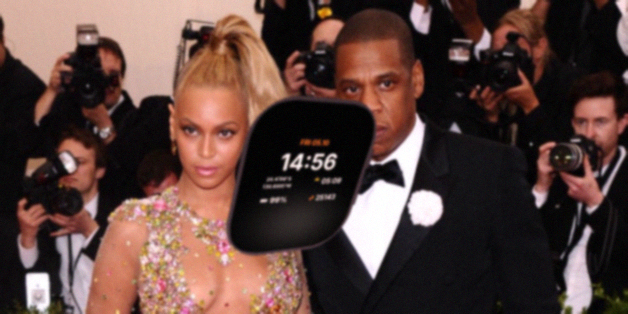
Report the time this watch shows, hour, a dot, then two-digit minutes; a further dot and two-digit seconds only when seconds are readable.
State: 14.56
